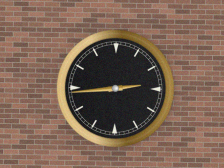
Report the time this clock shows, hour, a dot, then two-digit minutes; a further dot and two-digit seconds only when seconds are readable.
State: 2.44
